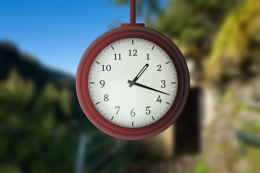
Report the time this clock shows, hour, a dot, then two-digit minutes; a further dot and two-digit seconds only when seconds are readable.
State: 1.18
